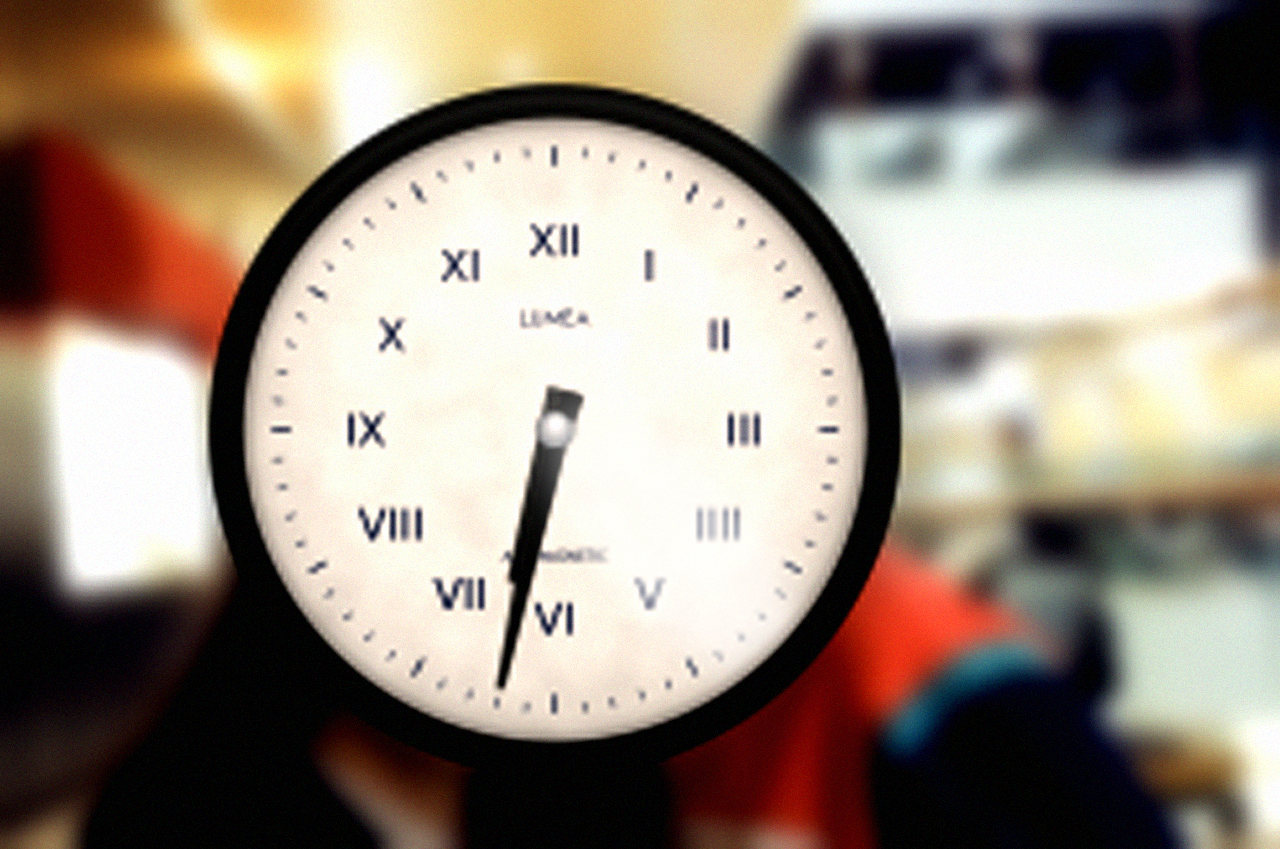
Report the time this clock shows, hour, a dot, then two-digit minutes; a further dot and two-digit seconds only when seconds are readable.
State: 6.32
